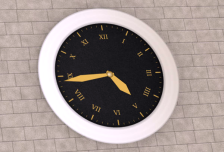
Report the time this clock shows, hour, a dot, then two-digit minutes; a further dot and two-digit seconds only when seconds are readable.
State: 4.44
